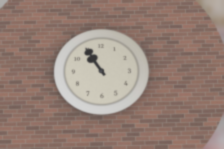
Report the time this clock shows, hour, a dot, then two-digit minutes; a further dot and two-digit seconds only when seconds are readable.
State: 10.55
